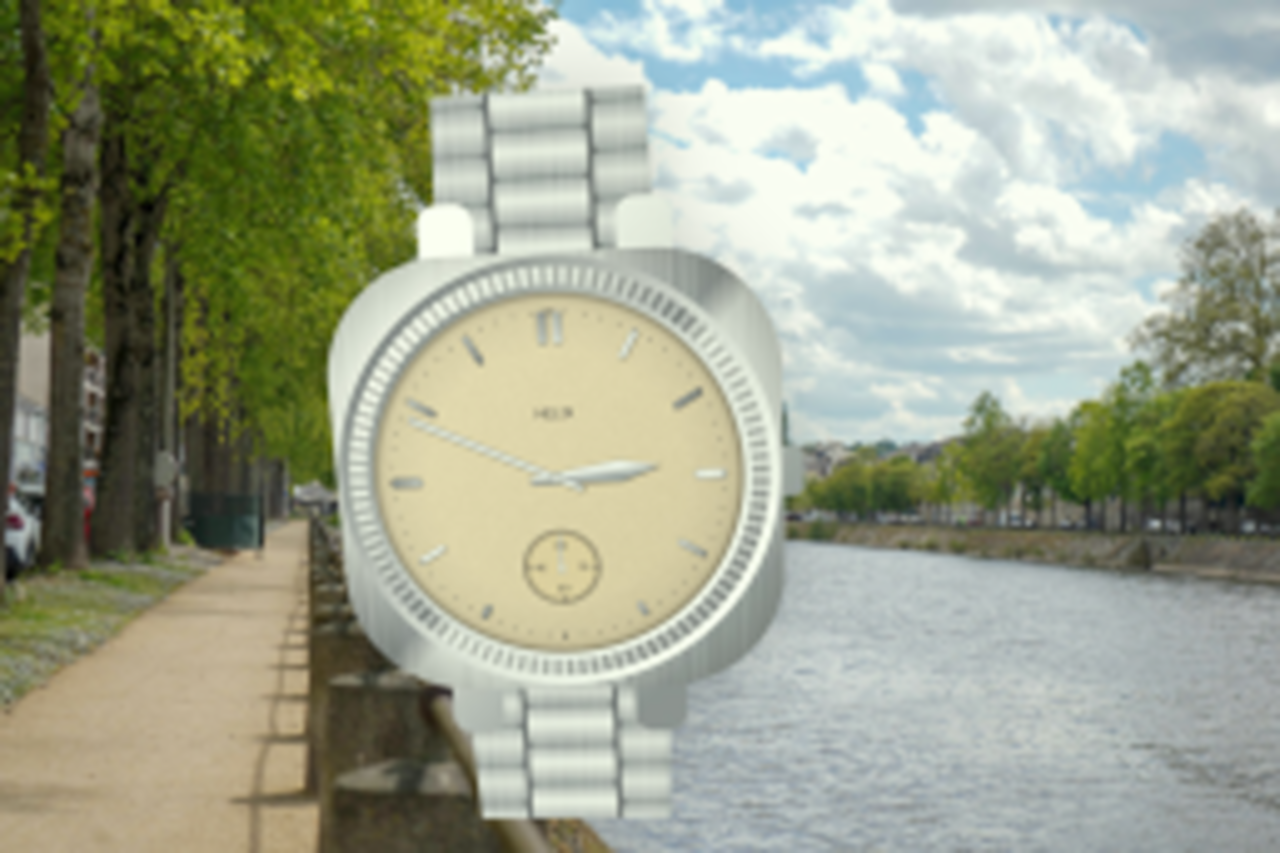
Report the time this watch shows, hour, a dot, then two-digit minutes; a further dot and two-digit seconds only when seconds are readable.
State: 2.49
